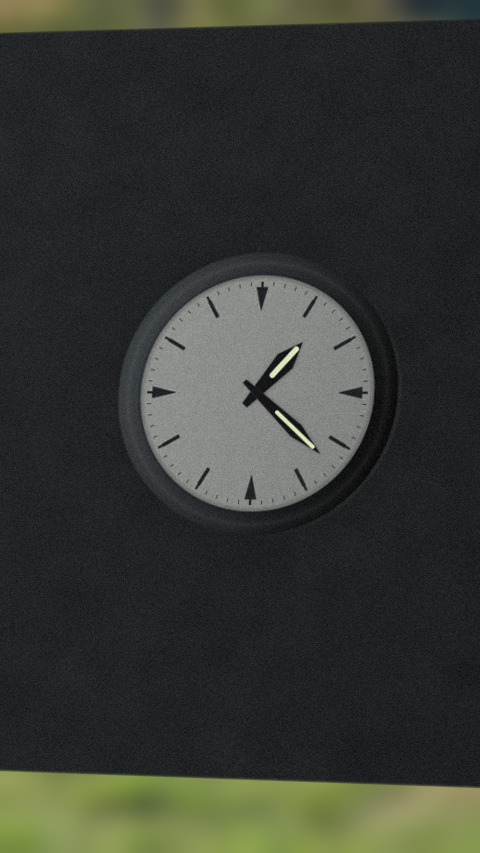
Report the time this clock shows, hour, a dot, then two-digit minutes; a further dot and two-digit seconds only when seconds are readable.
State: 1.22
